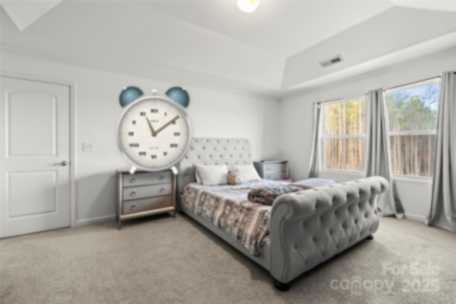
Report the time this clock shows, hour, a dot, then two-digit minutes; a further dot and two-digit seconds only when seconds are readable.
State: 11.09
